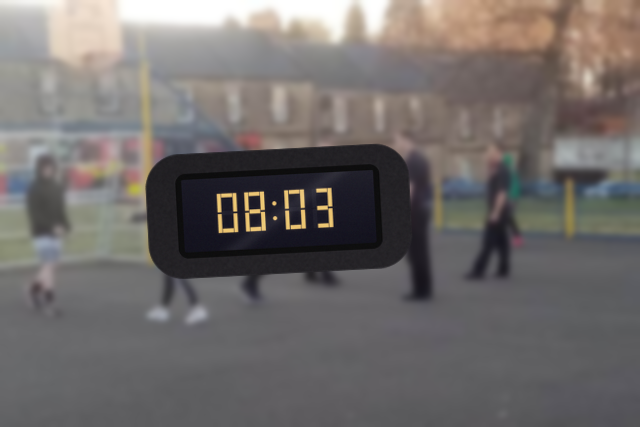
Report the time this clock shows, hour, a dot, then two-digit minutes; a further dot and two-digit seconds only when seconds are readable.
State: 8.03
